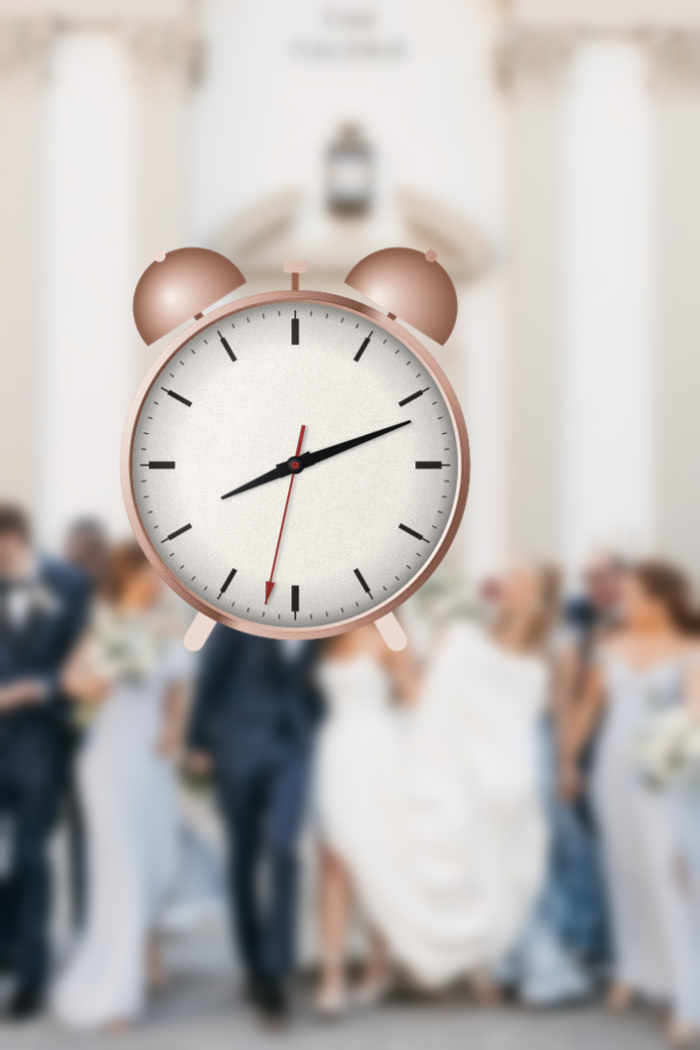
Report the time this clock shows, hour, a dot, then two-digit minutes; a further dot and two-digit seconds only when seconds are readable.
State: 8.11.32
